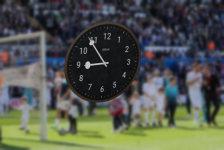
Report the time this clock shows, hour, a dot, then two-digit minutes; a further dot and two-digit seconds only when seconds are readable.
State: 8.54
